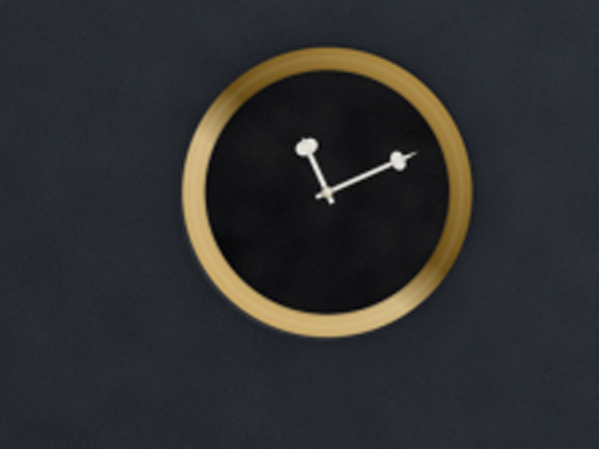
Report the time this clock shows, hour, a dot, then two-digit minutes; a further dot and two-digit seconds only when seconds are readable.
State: 11.11
